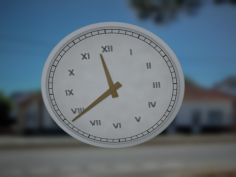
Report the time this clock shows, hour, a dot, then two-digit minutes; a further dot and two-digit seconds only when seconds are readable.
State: 11.39
